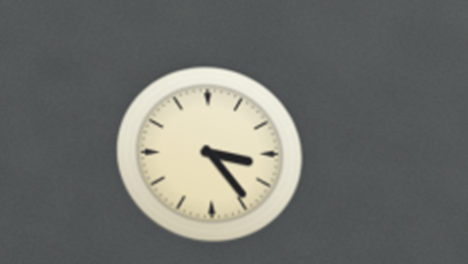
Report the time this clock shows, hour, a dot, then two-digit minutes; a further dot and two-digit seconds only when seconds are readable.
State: 3.24
